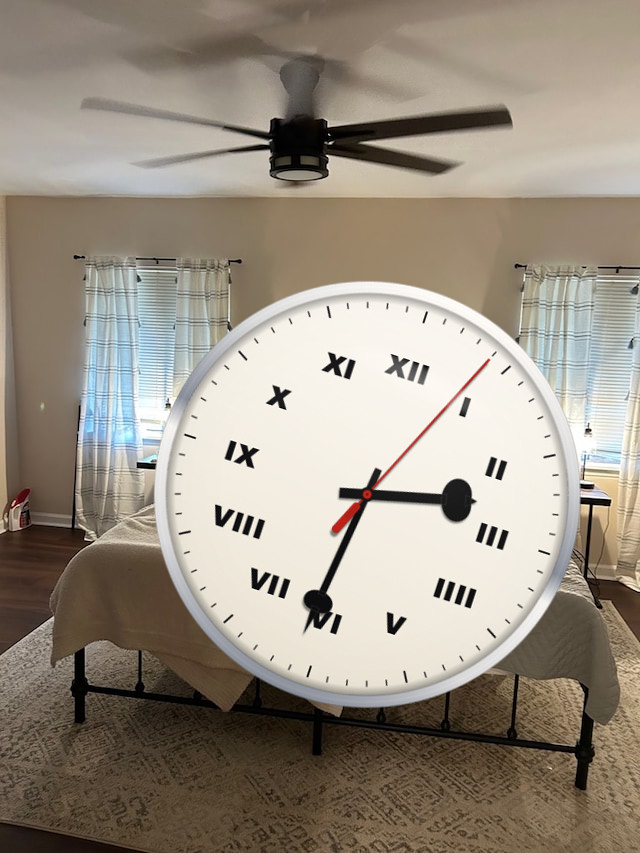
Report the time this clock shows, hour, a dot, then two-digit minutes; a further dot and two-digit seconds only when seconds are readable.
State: 2.31.04
